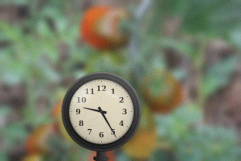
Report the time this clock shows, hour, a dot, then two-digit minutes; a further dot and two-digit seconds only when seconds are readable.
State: 9.25
